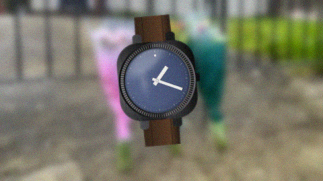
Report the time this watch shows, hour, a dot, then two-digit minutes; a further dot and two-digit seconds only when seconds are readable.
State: 1.19
